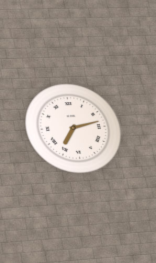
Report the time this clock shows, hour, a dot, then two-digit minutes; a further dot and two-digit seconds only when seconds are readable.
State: 7.13
